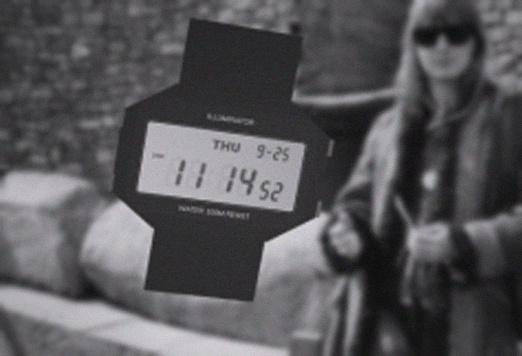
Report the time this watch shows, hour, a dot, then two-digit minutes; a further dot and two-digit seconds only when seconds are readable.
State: 11.14.52
